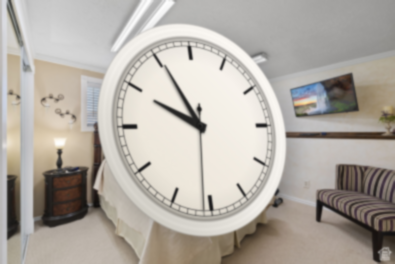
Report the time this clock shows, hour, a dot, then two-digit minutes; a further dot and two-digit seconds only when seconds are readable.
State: 9.55.31
